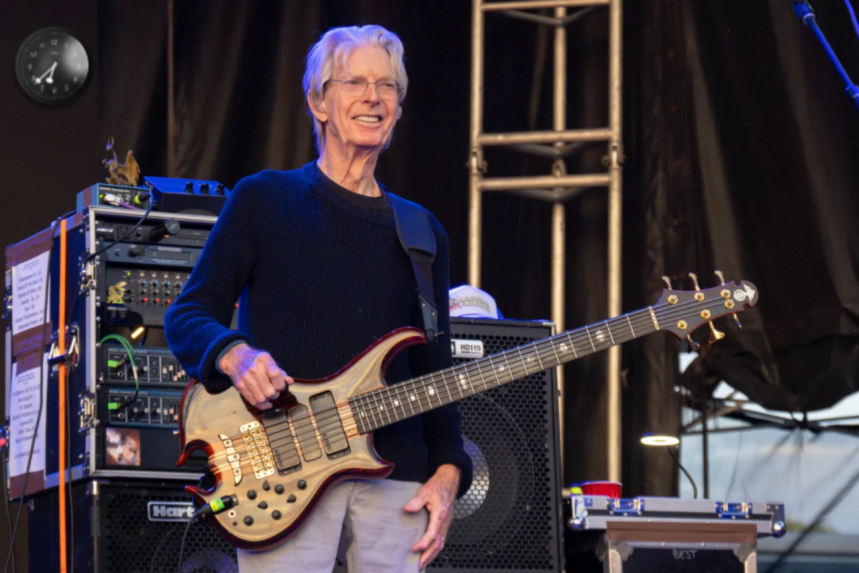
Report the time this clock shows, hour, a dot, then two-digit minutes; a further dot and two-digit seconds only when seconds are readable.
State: 6.38
